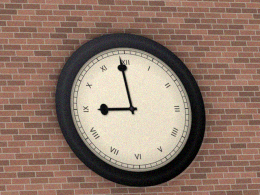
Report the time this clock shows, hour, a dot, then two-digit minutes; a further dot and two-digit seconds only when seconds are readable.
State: 8.59
